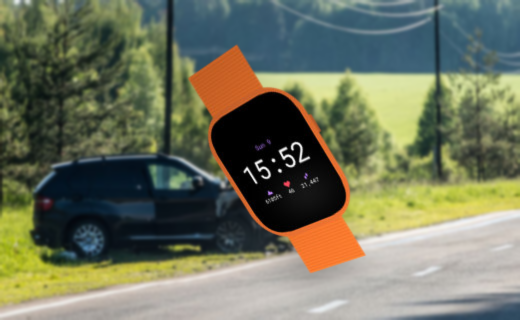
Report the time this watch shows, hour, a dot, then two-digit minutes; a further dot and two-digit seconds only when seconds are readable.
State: 15.52
